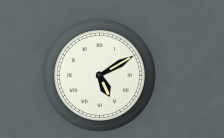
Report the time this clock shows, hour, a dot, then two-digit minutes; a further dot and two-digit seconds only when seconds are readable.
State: 5.10
